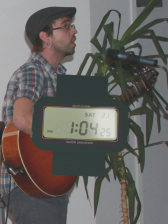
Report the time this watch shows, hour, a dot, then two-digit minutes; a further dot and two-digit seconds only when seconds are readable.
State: 1.04.25
